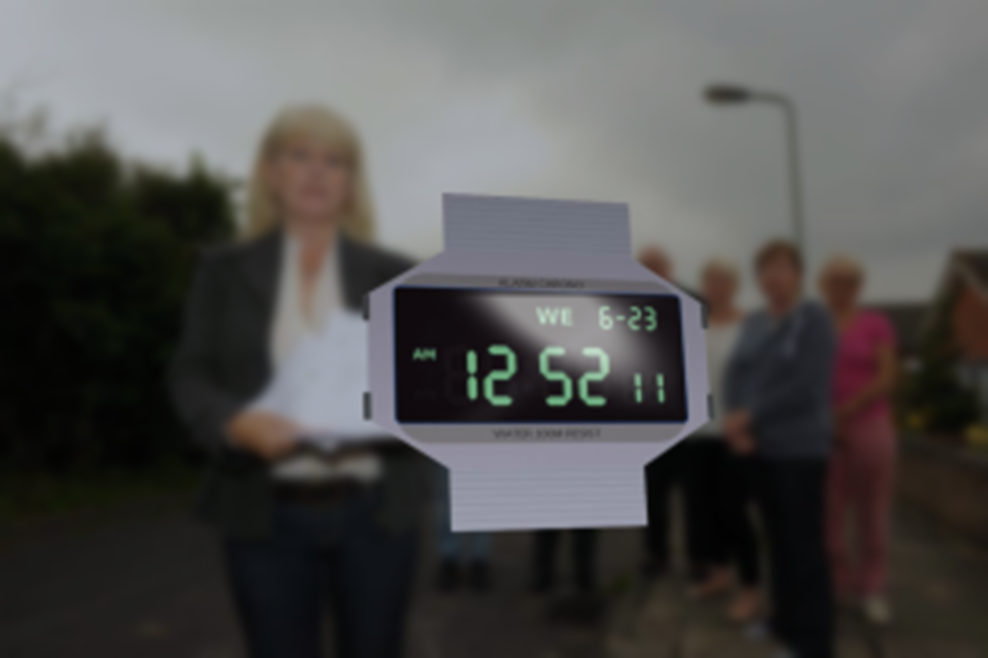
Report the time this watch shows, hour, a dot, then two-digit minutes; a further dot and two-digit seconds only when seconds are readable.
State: 12.52.11
